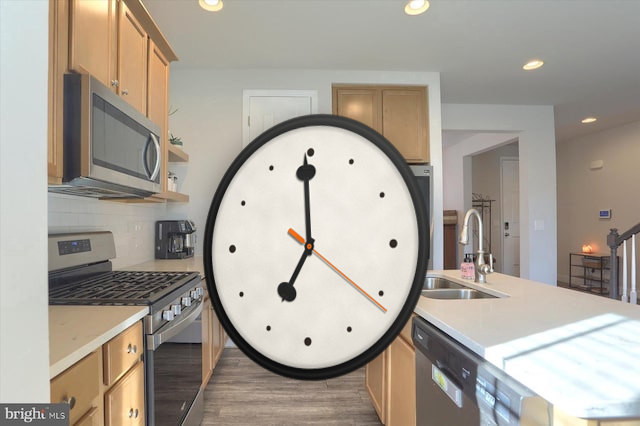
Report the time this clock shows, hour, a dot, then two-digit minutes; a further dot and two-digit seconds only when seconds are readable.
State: 6.59.21
